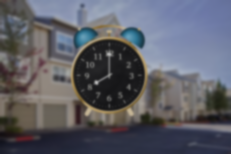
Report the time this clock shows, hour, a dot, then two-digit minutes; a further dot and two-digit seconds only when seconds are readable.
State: 8.00
